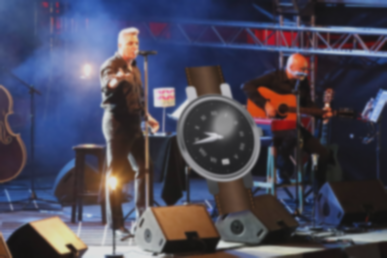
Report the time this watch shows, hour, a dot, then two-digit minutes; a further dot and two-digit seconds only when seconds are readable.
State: 9.44
